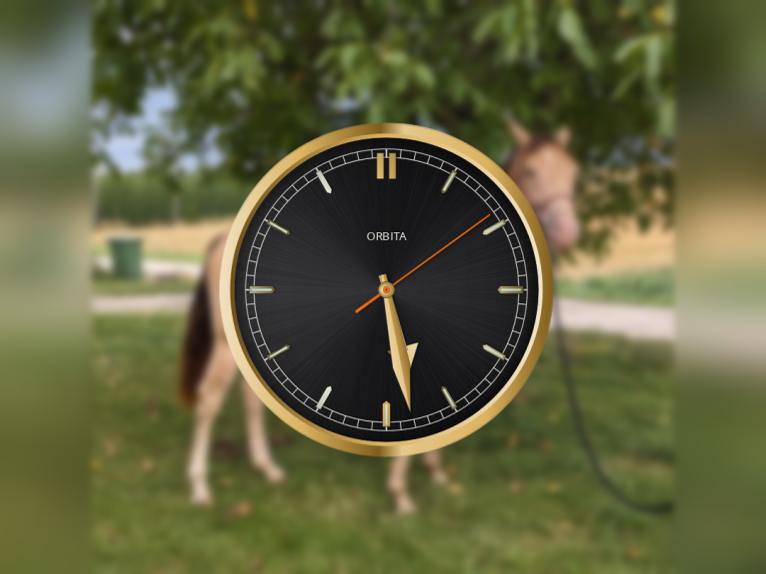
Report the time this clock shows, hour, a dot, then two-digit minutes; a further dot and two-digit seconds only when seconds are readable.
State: 5.28.09
